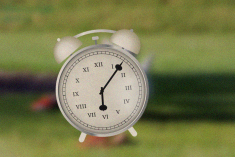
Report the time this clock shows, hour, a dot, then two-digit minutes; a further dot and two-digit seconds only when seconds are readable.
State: 6.07
